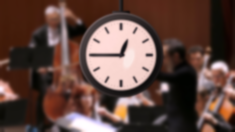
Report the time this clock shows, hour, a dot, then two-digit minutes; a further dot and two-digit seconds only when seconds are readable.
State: 12.45
